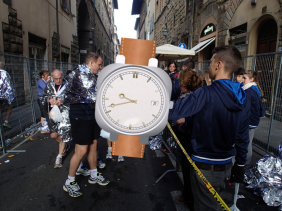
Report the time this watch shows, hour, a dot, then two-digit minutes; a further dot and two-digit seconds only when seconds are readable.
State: 9.42
